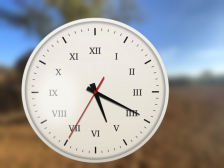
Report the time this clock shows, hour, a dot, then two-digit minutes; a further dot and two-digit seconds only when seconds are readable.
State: 5.19.35
